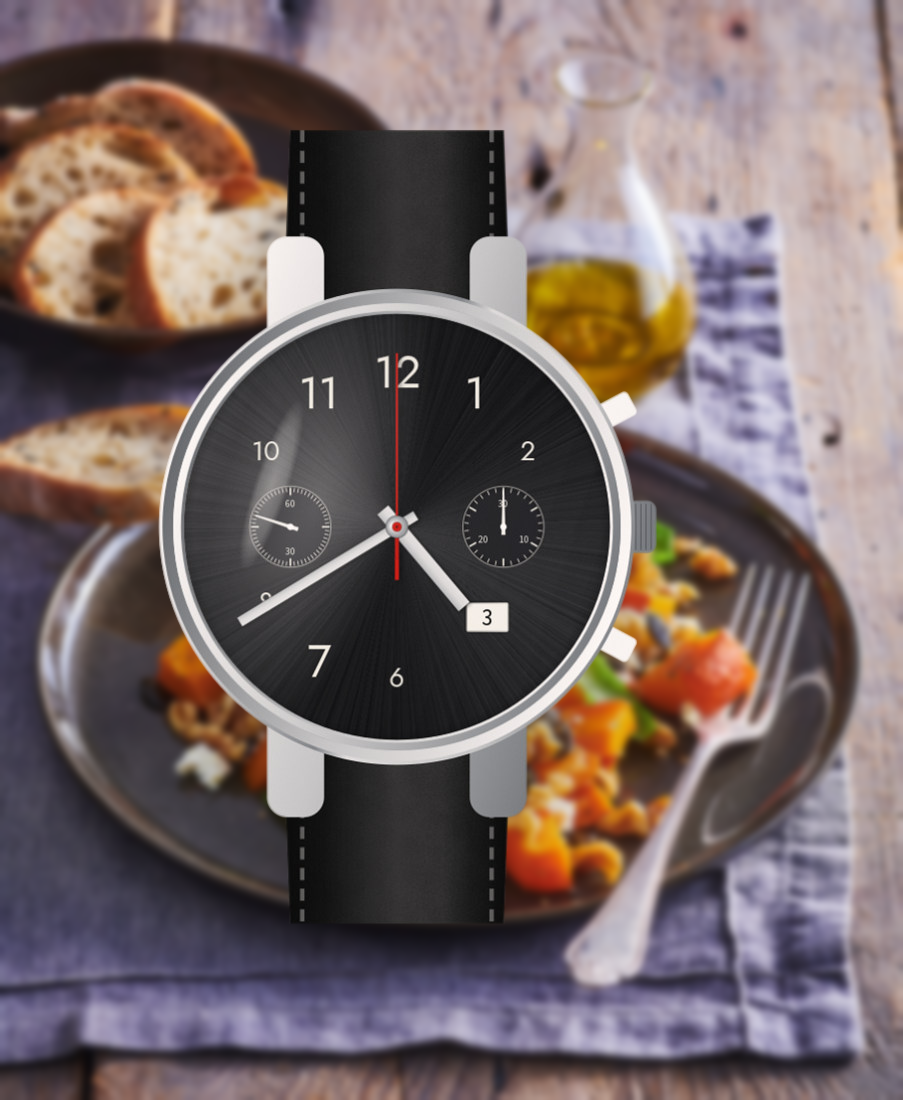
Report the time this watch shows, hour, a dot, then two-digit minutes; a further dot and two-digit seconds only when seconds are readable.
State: 4.39.48
